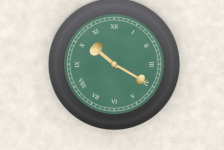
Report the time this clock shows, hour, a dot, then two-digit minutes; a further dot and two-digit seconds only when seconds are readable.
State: 10.20
